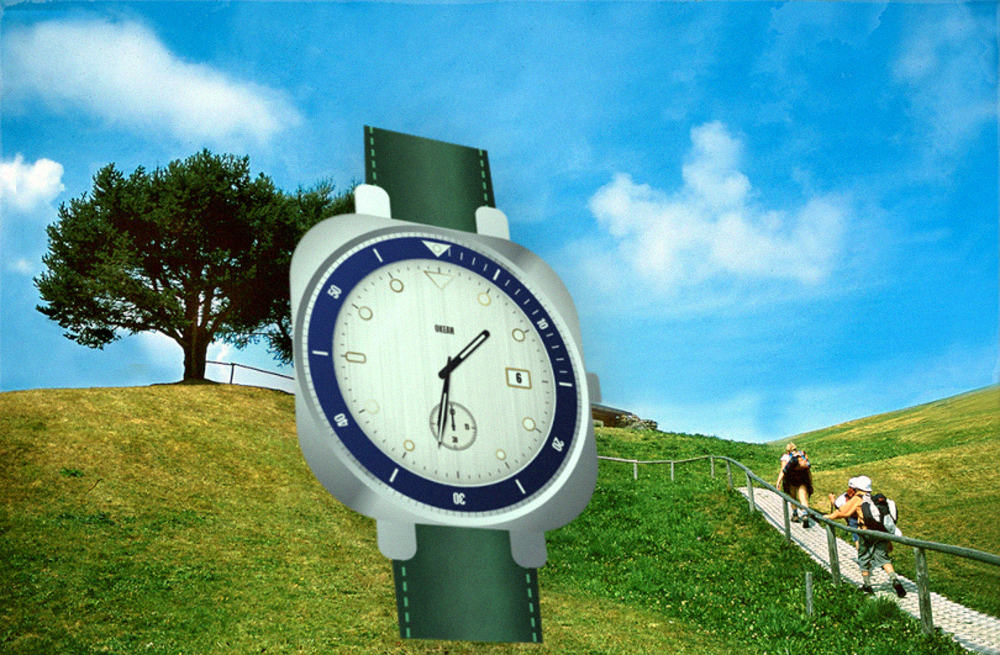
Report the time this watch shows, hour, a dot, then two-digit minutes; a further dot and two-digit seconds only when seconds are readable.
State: 1.32
